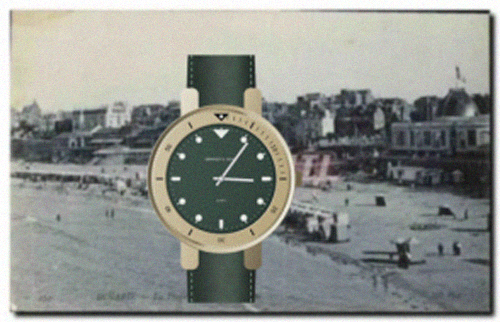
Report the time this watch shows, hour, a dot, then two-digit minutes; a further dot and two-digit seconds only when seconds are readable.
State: 3.06
